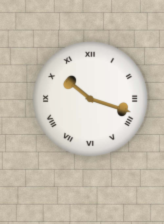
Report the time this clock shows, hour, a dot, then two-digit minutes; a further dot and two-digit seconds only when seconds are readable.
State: 10.18
